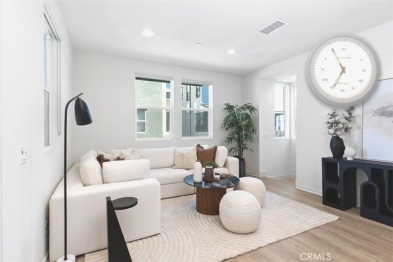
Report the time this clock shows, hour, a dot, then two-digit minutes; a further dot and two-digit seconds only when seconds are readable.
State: 6.55
